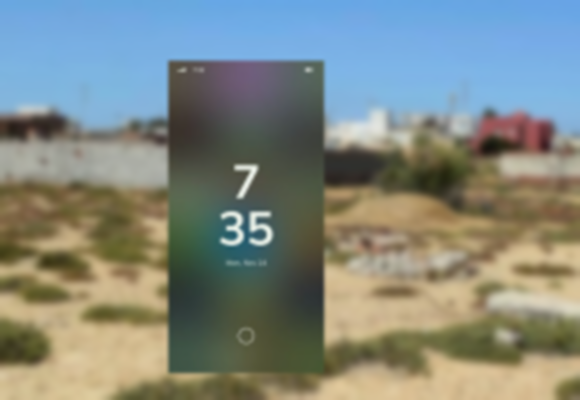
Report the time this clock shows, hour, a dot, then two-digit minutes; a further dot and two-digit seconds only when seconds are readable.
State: 7.35
